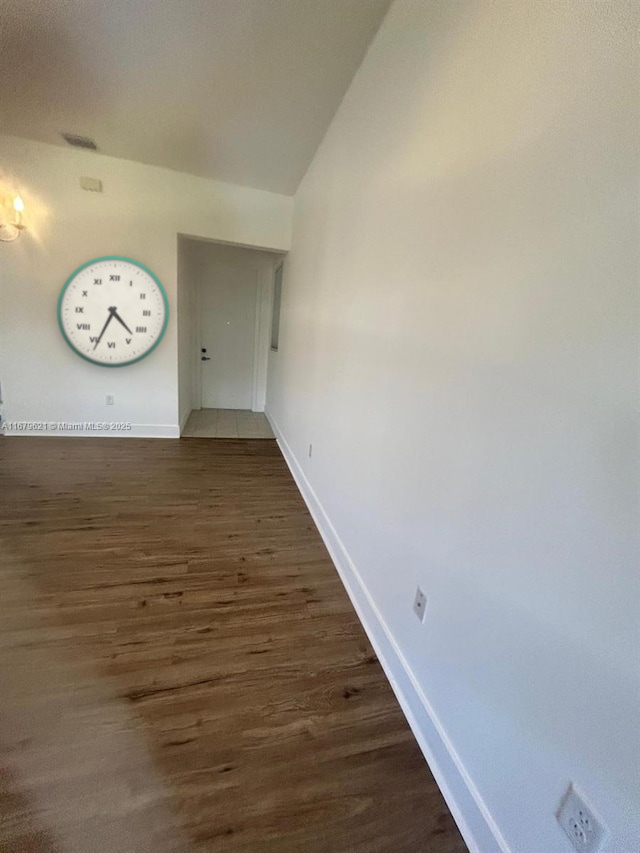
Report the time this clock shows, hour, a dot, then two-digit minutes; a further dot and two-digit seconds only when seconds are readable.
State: 4.34
